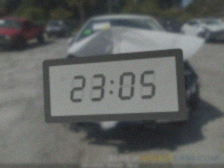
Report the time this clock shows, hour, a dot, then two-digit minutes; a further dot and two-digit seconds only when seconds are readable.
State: 23.05
